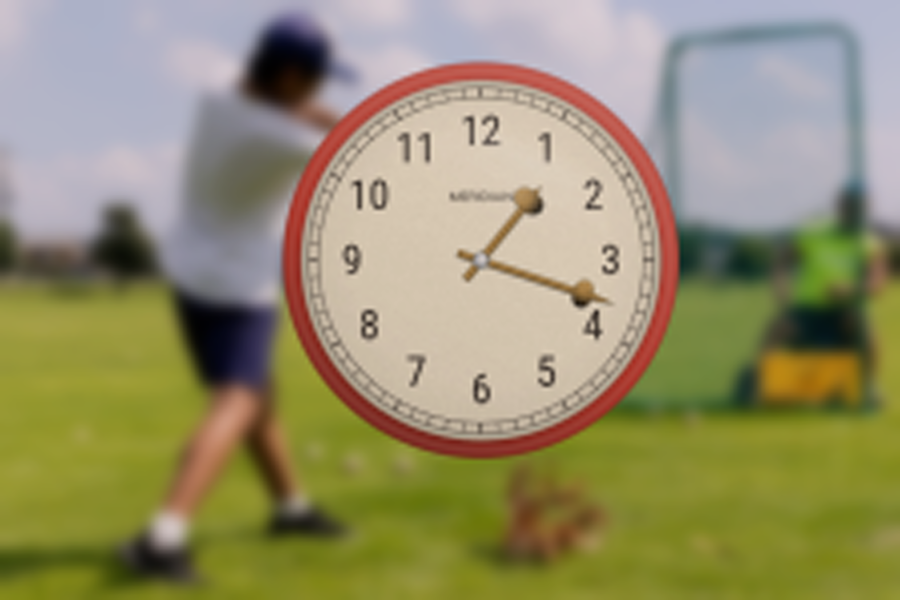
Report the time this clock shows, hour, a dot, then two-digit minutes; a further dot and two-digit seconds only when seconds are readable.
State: 1.18
